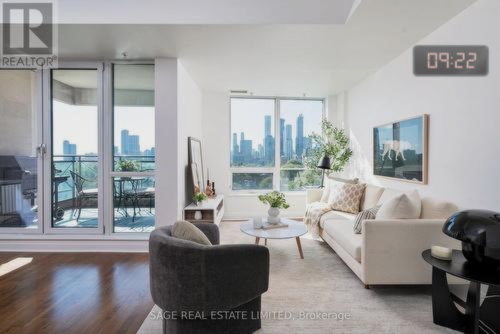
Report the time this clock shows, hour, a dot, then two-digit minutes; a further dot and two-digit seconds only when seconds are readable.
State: 9.22
